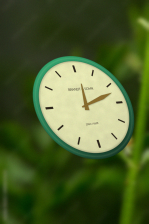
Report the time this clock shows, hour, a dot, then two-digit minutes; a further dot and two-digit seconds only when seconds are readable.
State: 12.12
